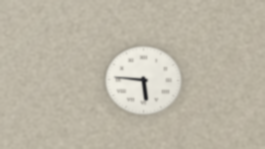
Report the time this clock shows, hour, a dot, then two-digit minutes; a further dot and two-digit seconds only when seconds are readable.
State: 5.46
